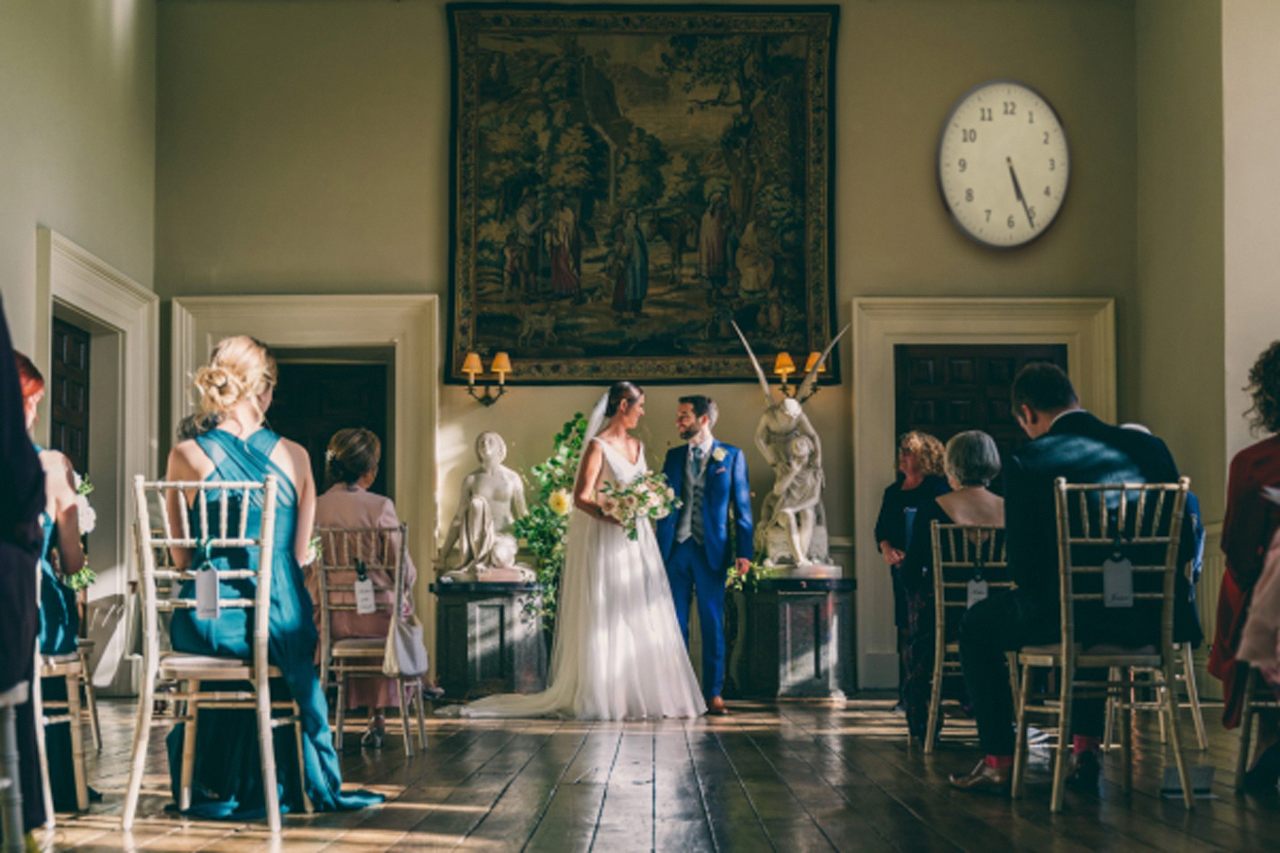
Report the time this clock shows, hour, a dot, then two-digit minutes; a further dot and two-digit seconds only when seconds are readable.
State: 5.26
